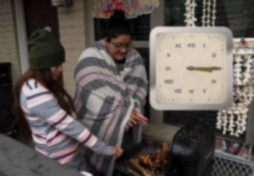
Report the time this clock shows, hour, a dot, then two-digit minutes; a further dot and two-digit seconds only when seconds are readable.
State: 3.15
